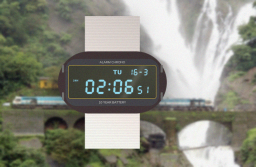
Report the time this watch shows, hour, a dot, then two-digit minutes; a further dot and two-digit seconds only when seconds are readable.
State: 2.06.51
